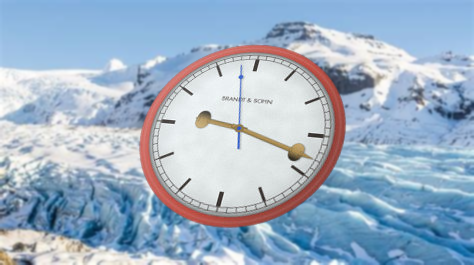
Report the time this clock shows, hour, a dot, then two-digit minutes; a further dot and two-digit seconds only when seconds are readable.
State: 9.17.58
